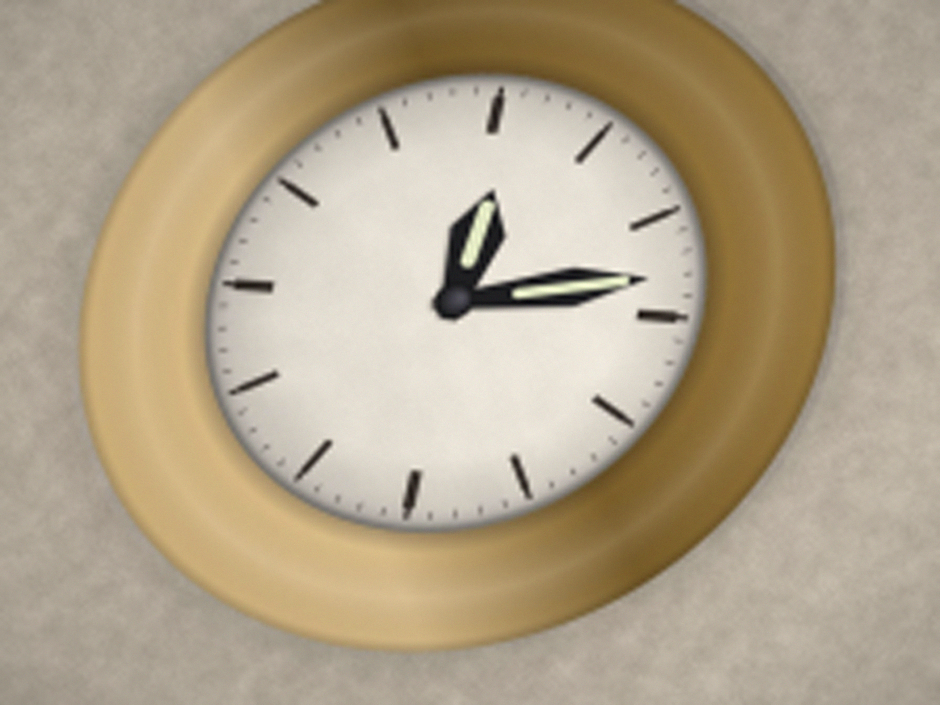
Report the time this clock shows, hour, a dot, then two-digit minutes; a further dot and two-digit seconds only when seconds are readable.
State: 12.13
